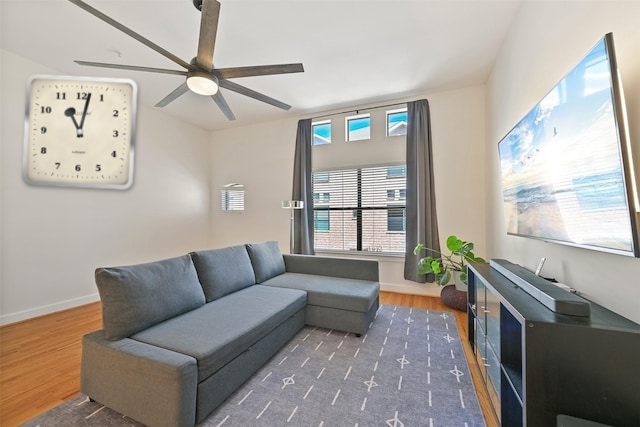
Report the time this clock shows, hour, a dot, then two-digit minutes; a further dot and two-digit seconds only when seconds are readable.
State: 11.02
